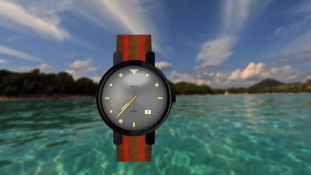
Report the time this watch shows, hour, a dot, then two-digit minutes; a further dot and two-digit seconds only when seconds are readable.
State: 7.37
